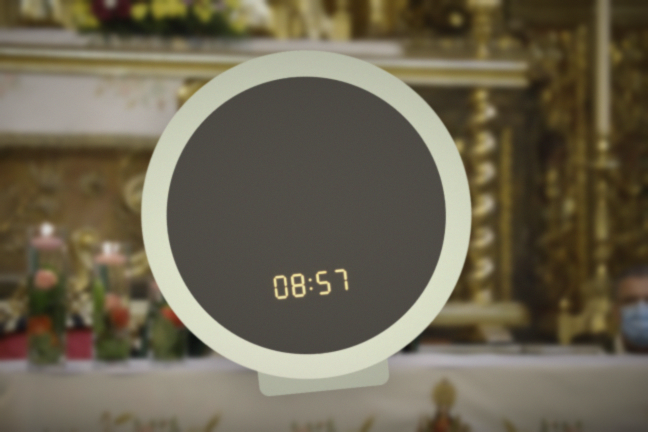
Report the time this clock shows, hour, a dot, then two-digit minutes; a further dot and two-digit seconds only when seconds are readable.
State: 8.57
